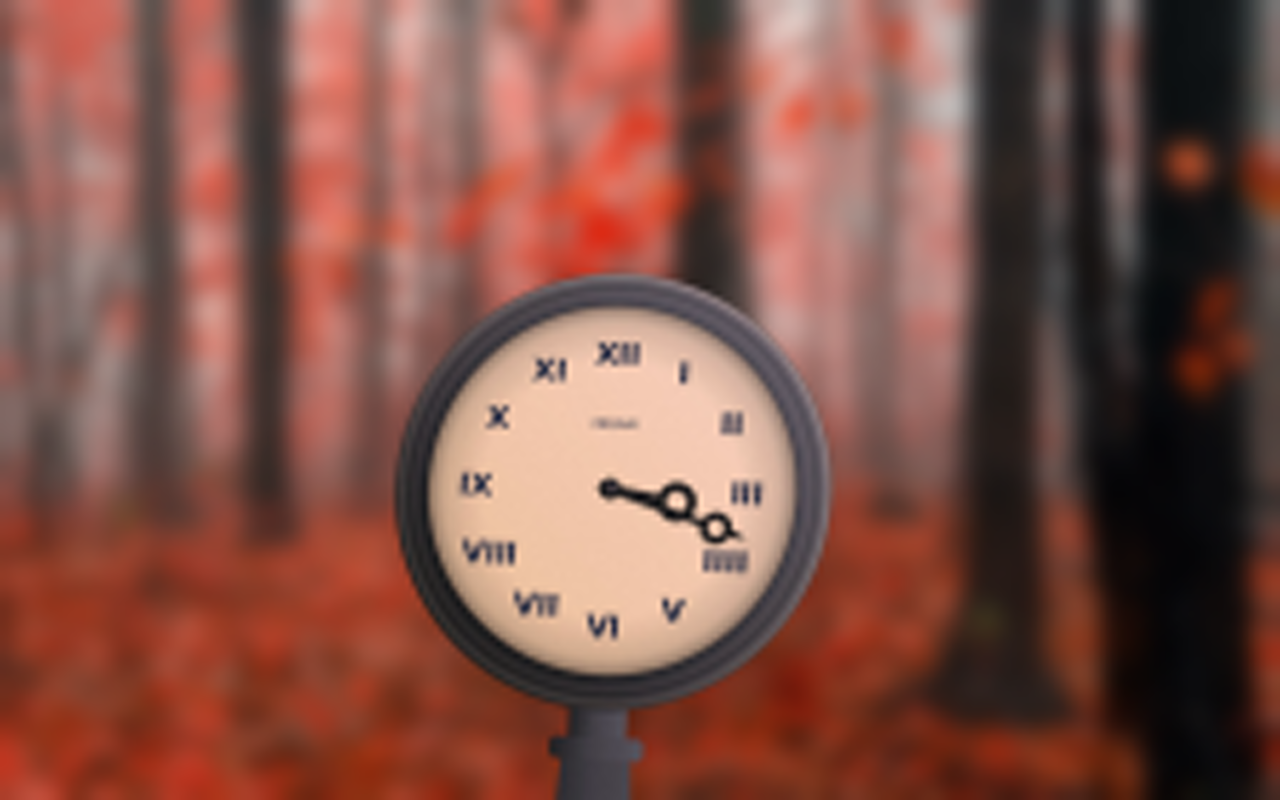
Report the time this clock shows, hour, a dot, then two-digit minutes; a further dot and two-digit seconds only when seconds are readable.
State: 3.18
